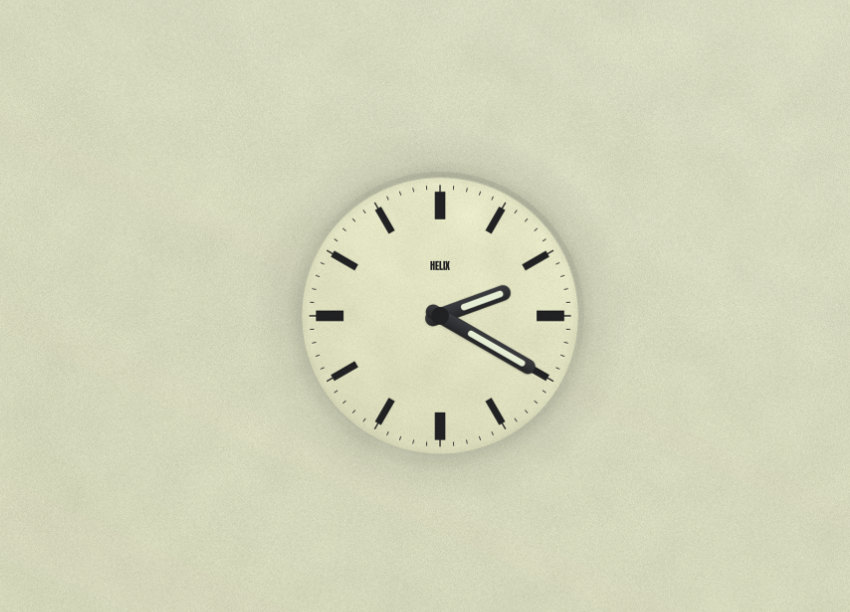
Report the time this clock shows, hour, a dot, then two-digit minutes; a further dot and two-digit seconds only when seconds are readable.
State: 2.20
